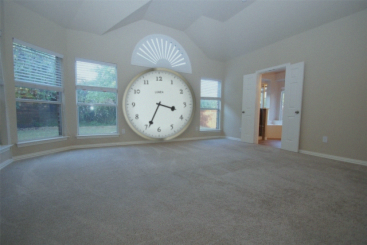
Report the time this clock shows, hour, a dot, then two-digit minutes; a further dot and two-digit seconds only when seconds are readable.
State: 3.34
